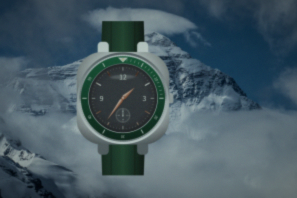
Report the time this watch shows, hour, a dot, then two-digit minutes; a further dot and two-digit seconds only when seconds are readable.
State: 1.36
